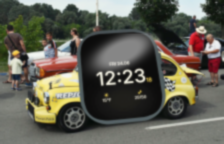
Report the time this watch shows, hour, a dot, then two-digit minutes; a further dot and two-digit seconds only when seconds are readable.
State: 12.23
